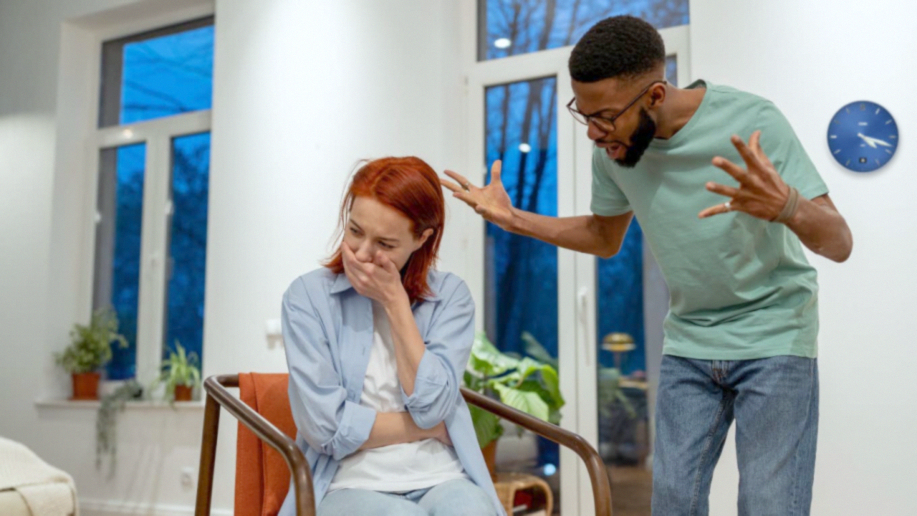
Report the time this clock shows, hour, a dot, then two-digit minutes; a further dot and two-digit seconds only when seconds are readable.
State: 4.18
